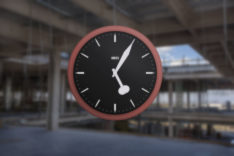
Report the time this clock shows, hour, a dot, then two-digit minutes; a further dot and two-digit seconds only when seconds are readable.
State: 5.05
